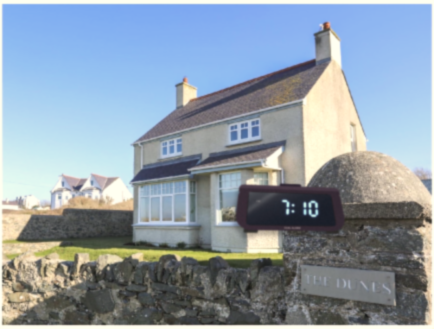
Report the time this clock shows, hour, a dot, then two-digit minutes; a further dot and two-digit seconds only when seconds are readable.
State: 7.10
